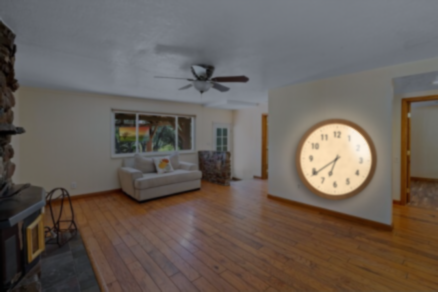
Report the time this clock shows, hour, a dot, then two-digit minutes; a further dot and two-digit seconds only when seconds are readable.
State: 6.39
